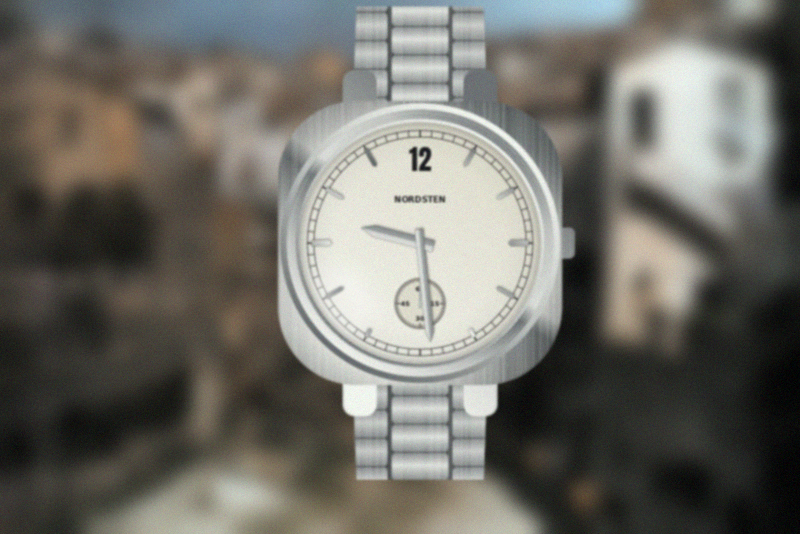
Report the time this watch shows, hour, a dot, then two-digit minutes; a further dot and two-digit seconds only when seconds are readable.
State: 9.29
